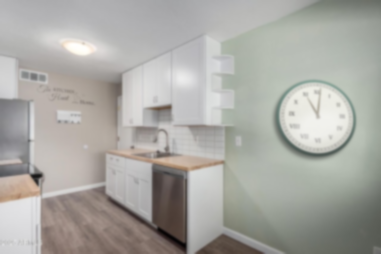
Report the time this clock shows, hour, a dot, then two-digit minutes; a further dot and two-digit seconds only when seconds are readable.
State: 11.01
